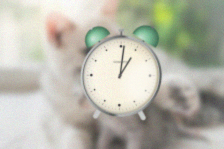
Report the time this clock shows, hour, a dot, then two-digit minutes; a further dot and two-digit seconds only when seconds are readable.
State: 1.01
